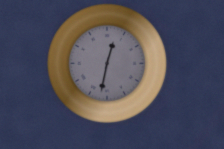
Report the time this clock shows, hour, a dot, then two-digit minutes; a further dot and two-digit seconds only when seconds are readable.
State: 12.32
